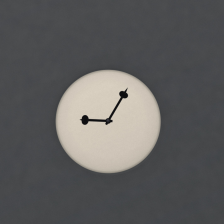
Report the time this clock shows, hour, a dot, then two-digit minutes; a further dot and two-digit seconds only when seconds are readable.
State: 9.05
